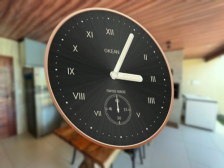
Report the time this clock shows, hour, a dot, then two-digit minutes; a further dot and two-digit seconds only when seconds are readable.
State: 3.05
